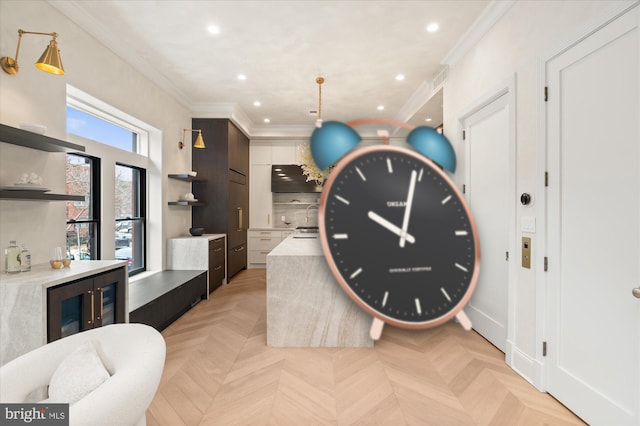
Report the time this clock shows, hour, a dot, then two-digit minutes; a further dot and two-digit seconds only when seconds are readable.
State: 10.04
